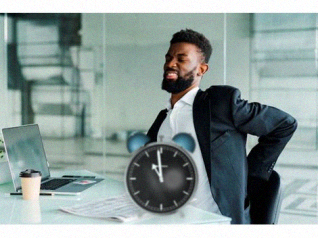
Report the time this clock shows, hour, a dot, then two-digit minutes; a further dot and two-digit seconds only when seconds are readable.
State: 10.59
